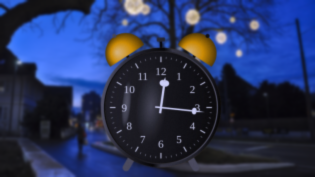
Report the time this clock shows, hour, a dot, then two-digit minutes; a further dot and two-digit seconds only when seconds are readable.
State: 12.16
